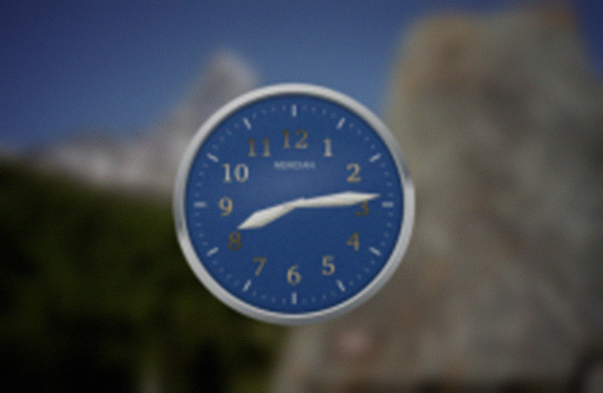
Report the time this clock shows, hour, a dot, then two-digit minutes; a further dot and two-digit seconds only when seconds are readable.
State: 8.14
